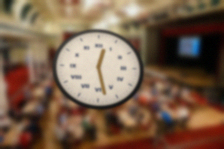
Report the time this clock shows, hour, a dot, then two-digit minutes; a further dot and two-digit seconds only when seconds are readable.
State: 12.28
